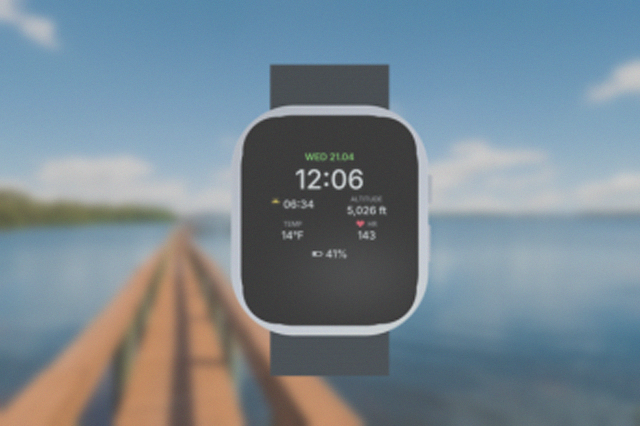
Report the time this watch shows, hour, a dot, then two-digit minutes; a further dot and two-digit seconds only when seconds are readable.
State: 12.06
